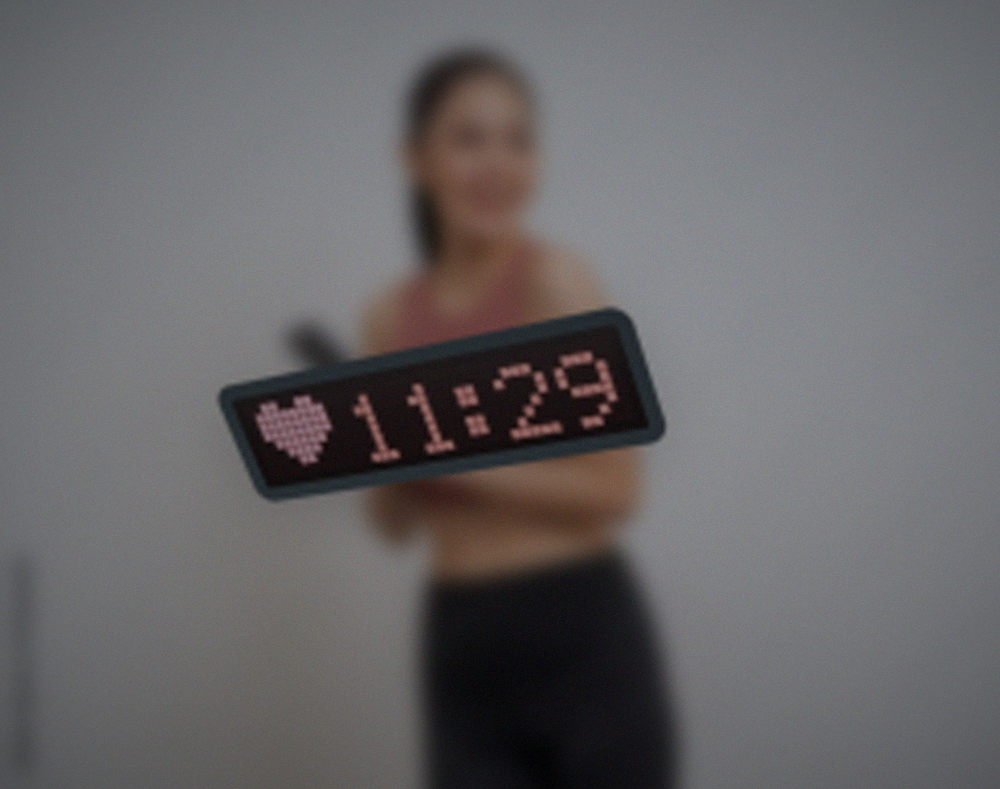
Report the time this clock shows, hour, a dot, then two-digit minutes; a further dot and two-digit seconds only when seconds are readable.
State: 11.29
